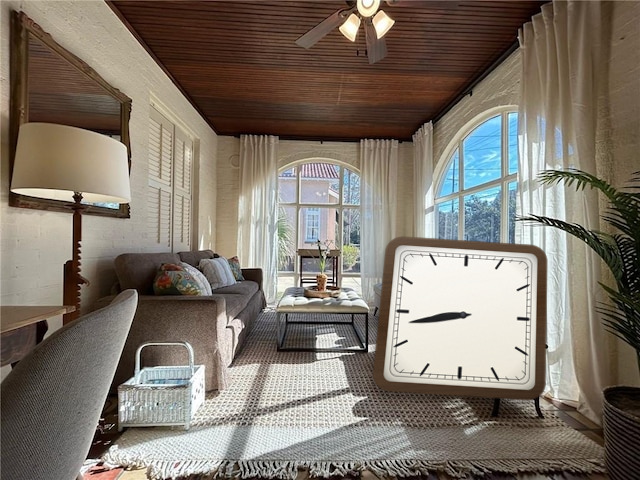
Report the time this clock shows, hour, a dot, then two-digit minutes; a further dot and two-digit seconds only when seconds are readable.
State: 8.43
